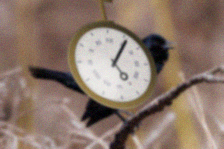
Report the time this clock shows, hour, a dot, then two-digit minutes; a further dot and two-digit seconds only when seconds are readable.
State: 5.06
